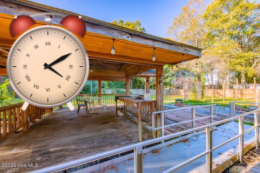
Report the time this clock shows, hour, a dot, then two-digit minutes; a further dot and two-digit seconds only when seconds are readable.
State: 4.10
